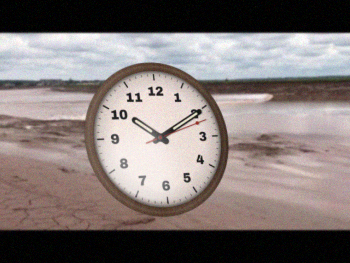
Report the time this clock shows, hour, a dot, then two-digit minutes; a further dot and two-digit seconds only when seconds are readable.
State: 10.10.12
